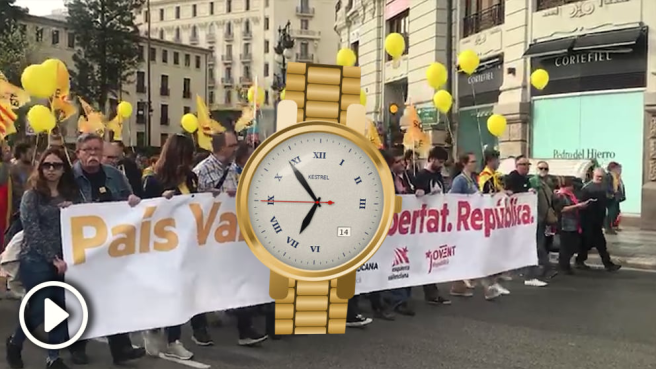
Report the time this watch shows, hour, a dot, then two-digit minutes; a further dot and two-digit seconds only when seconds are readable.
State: 6.53.45
